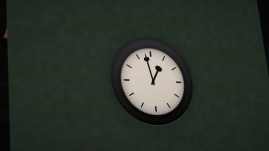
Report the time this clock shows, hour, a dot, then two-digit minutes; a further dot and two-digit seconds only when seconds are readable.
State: 12.58
